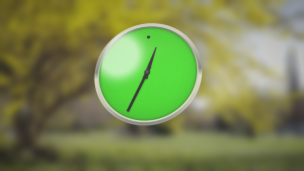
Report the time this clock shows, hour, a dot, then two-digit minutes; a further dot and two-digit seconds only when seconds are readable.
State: 12.34
